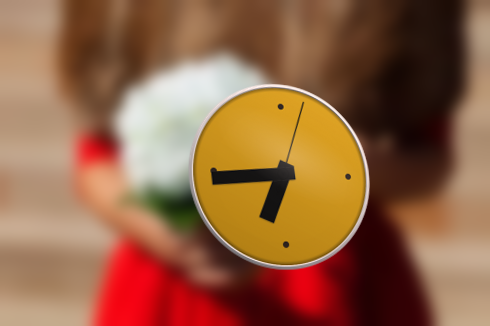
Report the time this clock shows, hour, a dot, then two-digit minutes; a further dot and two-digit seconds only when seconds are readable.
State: 6.44.03
